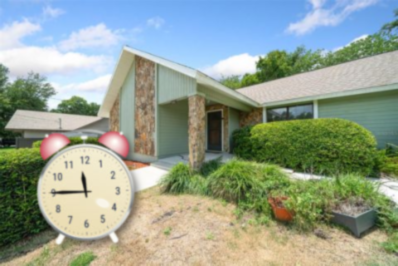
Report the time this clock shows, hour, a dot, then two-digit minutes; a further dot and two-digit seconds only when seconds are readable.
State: 11.45
